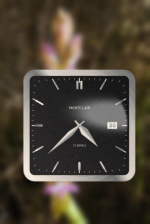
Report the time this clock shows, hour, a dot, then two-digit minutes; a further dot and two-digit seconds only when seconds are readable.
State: 4.38
